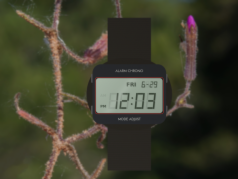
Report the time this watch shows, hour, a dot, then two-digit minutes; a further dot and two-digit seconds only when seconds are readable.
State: 12.03
